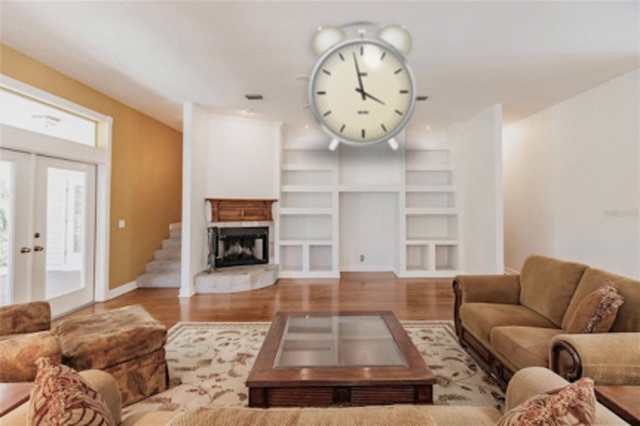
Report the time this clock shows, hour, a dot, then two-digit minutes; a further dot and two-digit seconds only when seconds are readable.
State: 3.58
